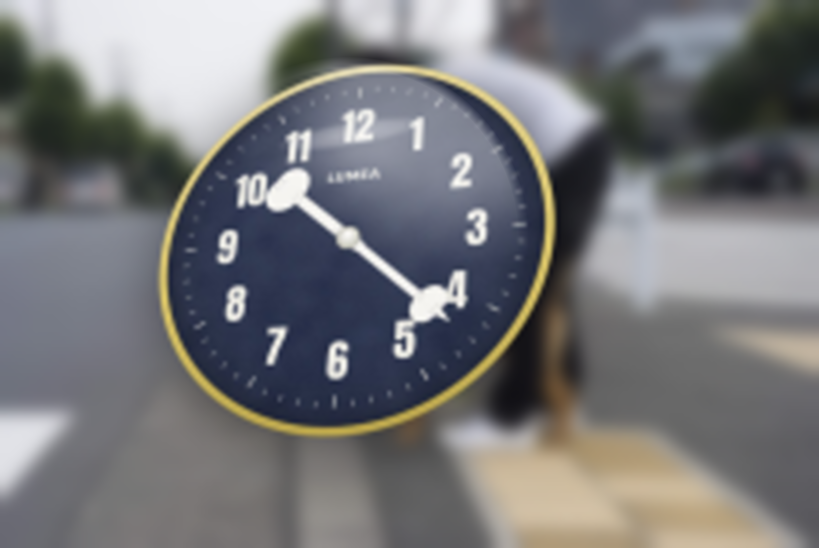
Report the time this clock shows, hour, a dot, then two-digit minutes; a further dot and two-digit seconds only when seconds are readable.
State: 10.22
